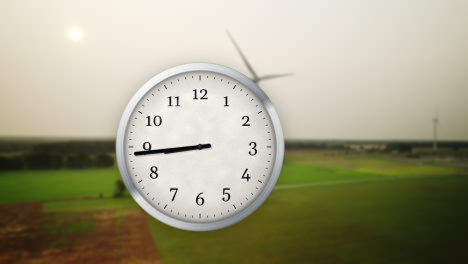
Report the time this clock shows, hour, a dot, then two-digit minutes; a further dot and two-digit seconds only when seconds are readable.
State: 8.44
